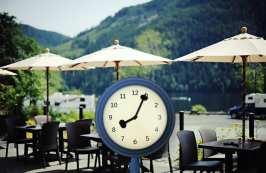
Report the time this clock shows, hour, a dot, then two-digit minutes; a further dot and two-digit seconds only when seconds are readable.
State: 8.04
